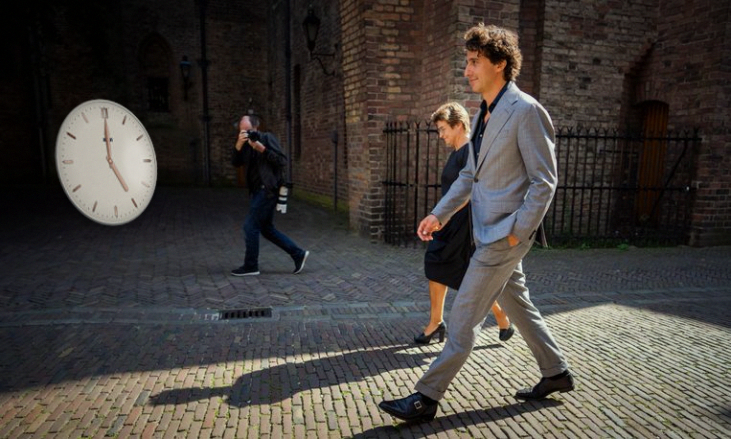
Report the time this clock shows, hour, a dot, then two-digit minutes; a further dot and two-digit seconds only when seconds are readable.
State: 5.00
